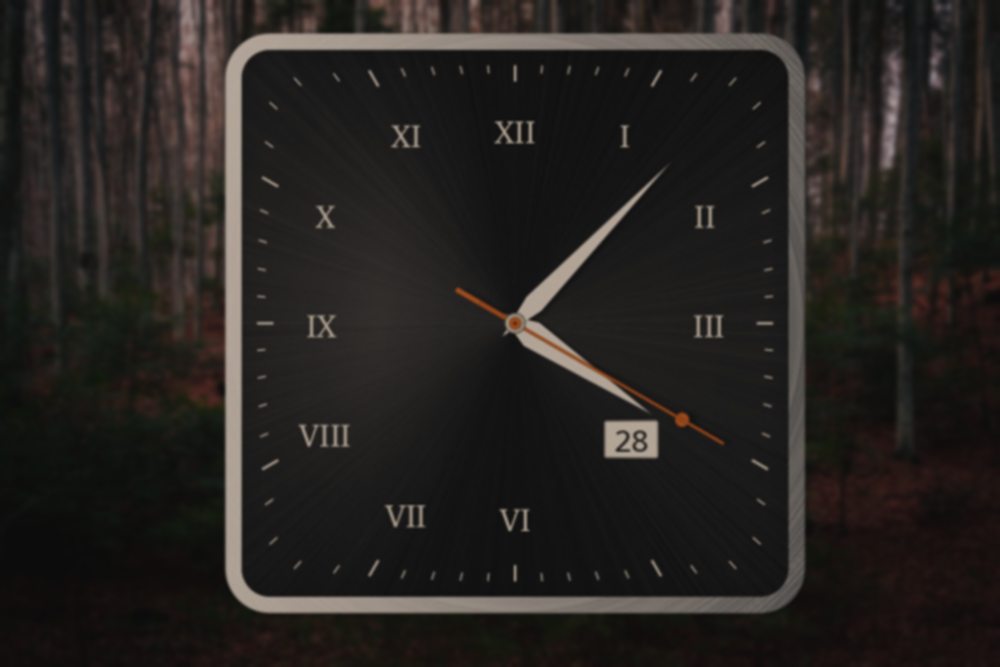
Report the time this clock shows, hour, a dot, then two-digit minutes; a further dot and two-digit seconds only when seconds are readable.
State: 4.07.20
